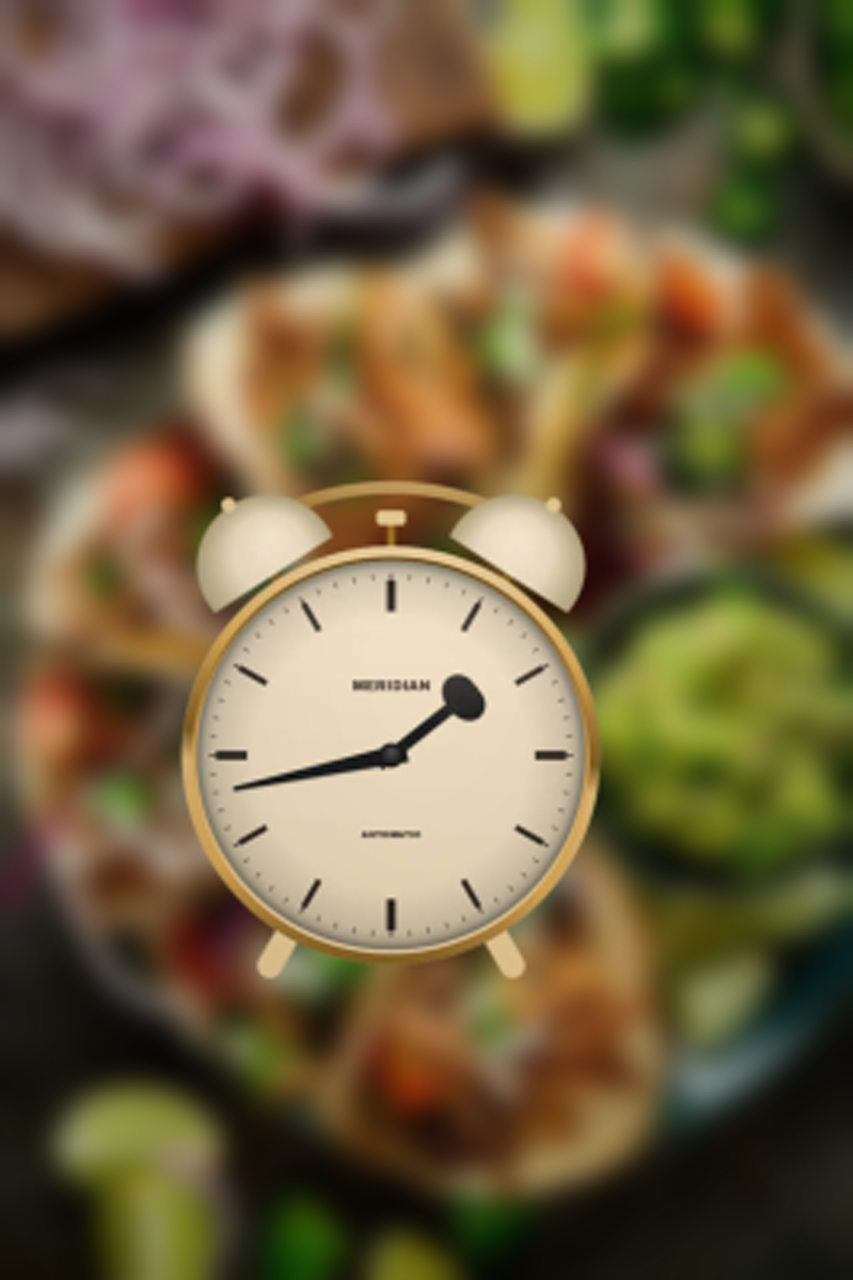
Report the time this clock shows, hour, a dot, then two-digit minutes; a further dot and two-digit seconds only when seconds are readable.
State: 1.43
